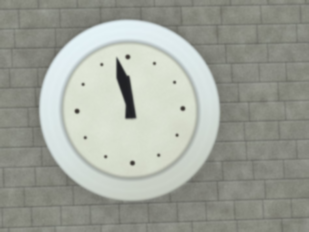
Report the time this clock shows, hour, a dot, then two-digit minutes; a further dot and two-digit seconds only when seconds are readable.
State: 11.58
